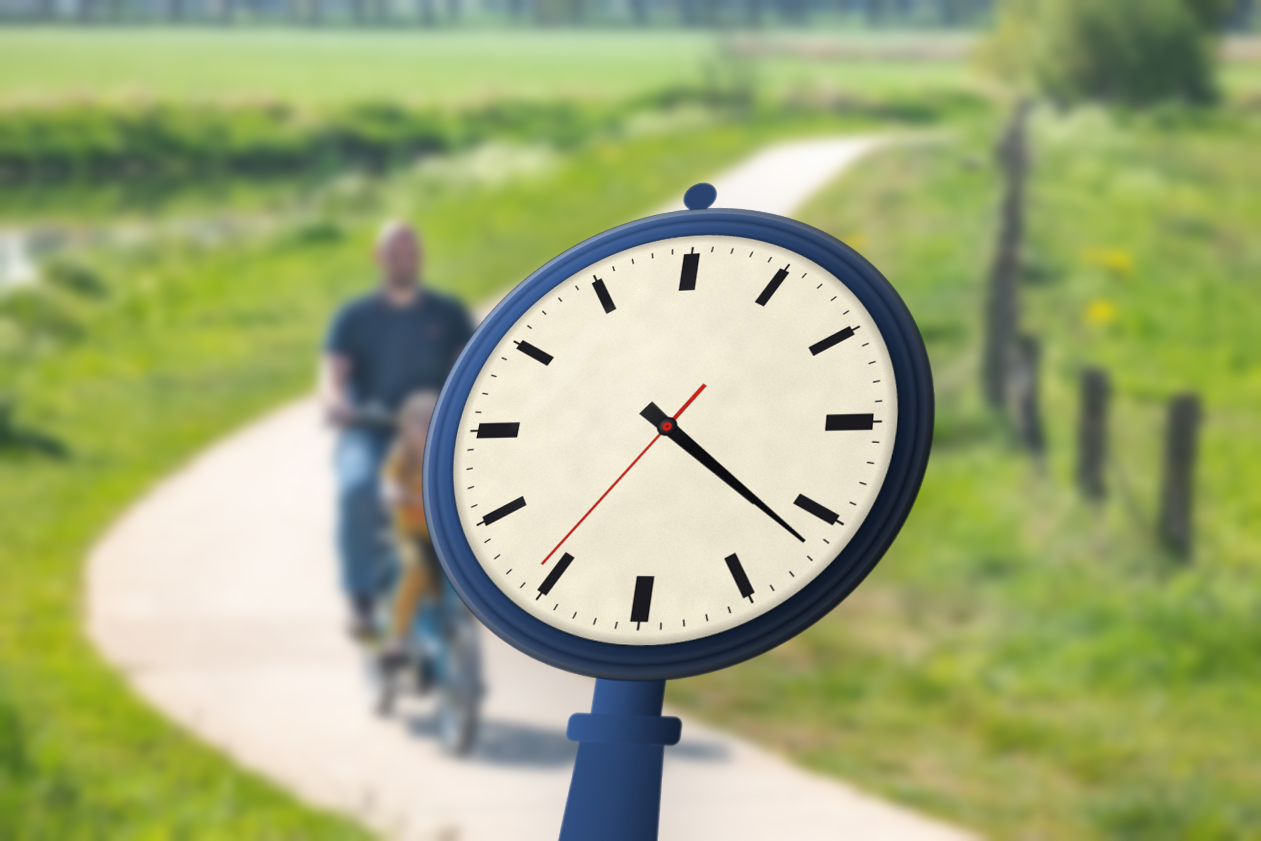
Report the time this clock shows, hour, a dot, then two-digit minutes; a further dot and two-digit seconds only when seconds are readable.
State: 4.21.36
